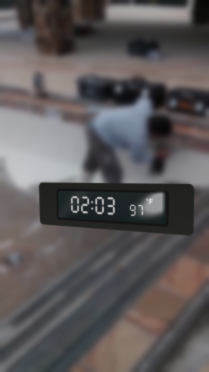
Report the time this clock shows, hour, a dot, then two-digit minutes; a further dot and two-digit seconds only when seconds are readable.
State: 2.03
